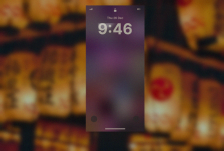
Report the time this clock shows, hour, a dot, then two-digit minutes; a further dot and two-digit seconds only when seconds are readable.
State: 9.46
